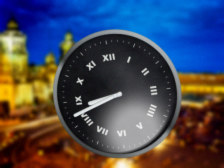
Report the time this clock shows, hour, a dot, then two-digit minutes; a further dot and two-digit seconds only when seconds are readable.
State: 8.42
